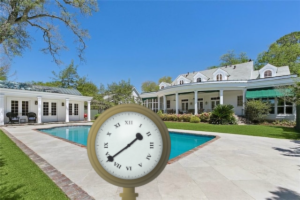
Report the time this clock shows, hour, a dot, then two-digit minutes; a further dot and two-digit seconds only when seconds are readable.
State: 1.39
